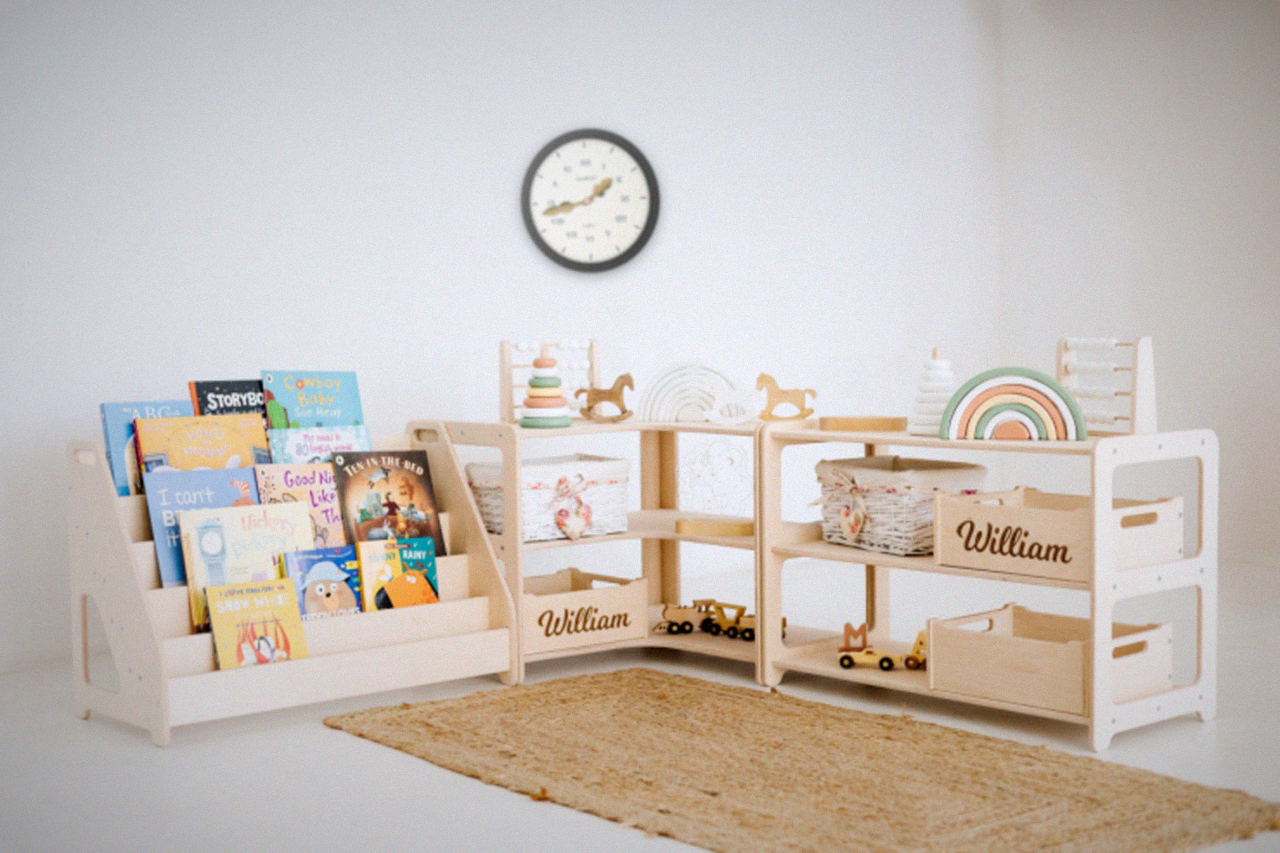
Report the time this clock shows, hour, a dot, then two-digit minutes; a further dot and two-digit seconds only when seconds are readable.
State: 1.43
